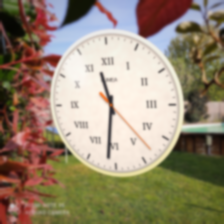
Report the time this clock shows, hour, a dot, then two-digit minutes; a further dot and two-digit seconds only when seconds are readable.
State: 11.31.23
